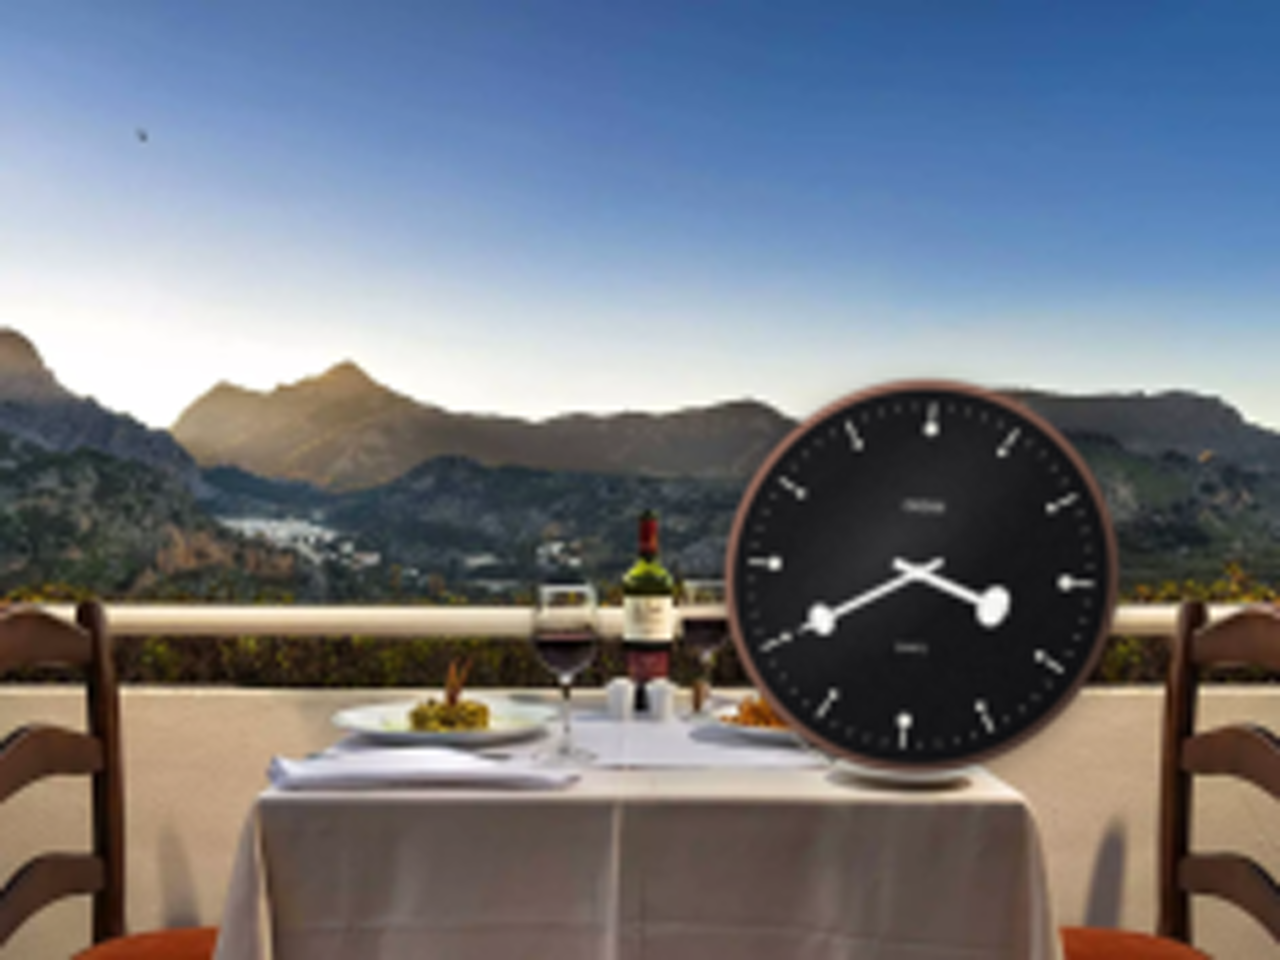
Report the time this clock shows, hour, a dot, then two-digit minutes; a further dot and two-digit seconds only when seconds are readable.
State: 3.40
